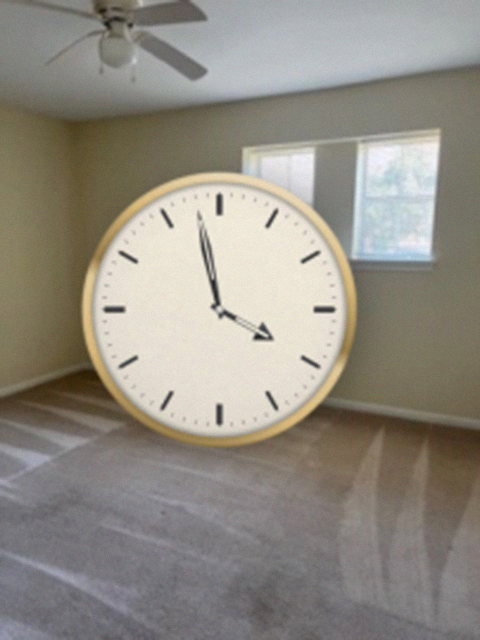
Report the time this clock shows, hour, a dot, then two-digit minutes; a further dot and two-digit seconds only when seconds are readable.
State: 3.58
